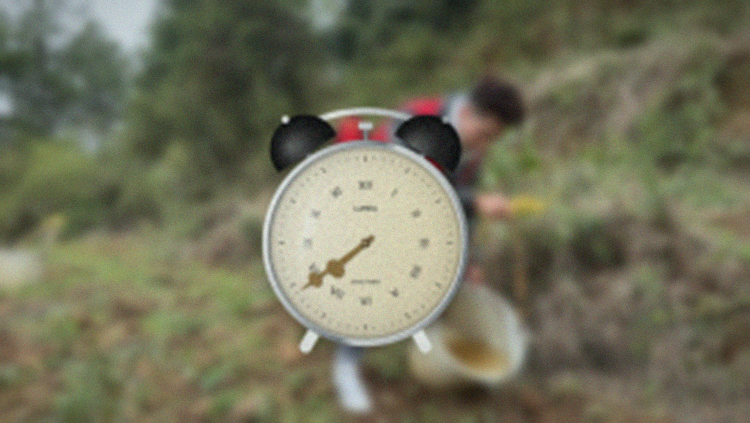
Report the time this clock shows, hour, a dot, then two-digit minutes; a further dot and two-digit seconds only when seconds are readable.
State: 7.39
